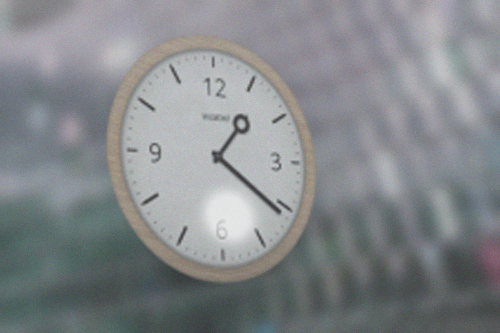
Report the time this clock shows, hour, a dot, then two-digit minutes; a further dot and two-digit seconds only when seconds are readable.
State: 1.21
